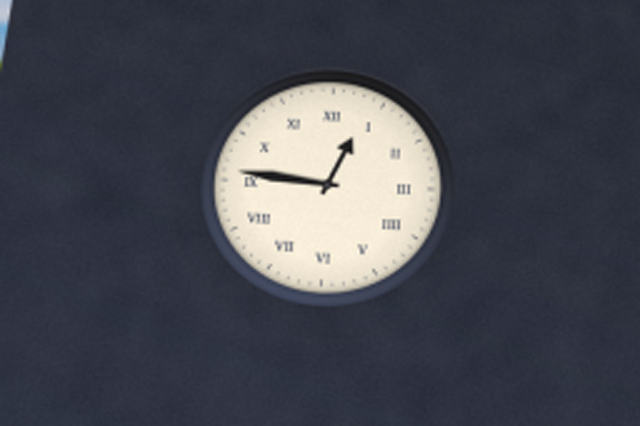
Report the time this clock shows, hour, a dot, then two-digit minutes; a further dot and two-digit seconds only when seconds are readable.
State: 12.46
